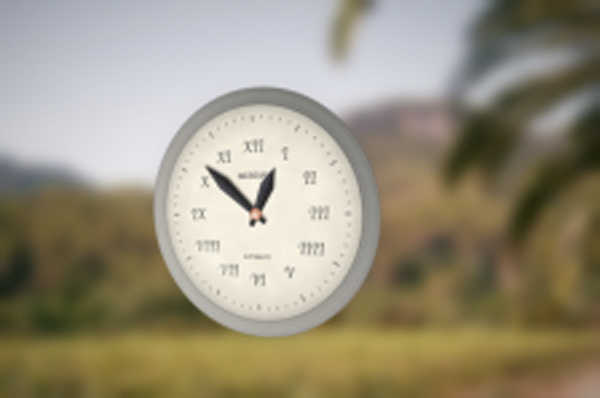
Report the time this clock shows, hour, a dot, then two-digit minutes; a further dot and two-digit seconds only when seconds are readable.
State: 12.52
